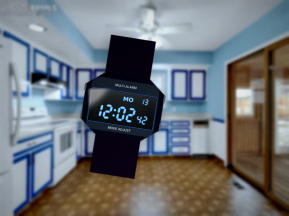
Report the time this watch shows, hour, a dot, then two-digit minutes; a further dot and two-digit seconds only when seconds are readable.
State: 12.02.42
